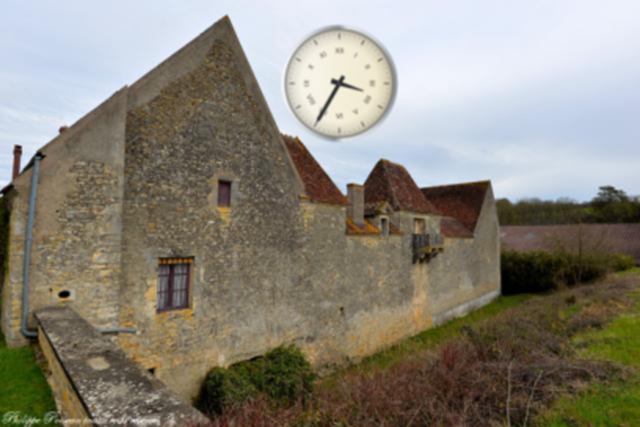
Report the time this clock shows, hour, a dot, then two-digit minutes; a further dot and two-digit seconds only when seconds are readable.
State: 3.35
